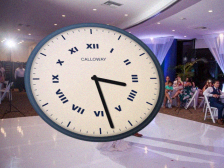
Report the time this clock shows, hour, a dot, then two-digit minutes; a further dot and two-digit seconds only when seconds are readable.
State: 3.28
